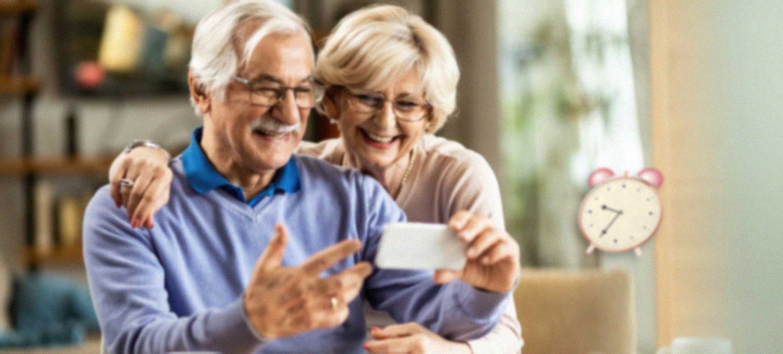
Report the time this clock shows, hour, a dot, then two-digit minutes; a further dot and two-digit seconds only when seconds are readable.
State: 9.35
